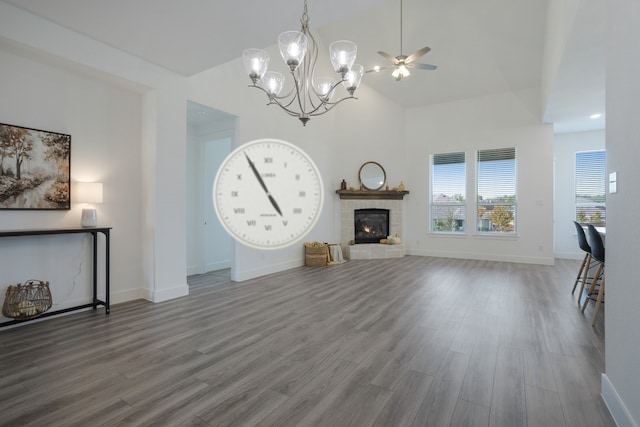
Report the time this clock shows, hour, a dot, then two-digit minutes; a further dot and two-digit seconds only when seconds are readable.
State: 4.55
